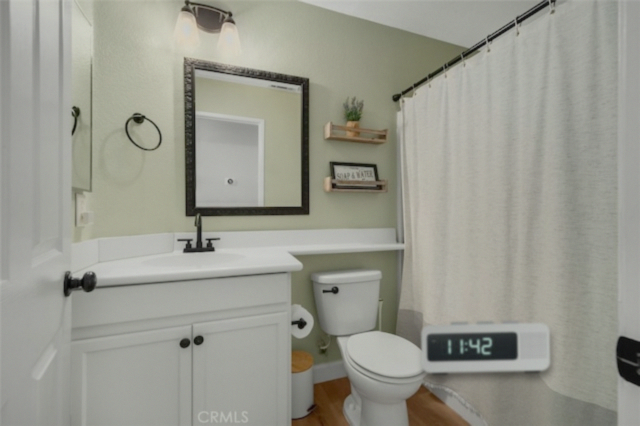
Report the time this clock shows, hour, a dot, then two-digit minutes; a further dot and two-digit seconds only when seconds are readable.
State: 11.42
